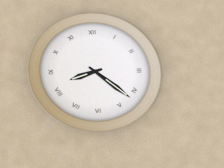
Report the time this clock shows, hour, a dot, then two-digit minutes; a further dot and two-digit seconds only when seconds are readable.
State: 8.22
